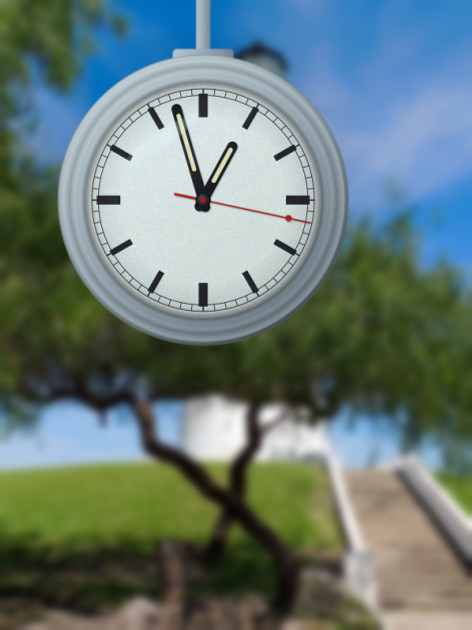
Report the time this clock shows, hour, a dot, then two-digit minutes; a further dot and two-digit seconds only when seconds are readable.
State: 12.57.17
